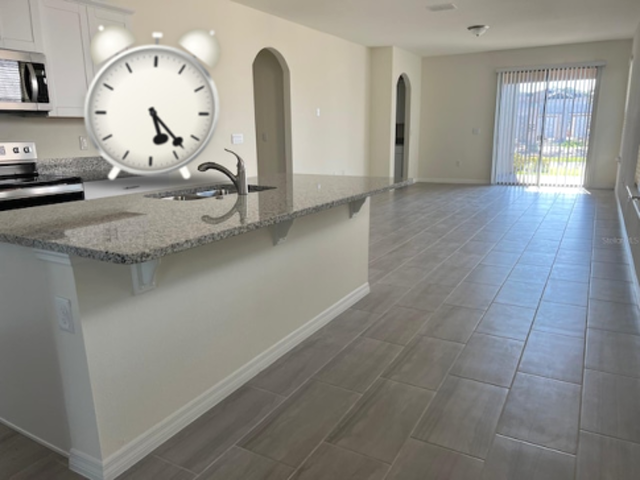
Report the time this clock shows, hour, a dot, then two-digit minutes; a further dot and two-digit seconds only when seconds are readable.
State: 5.23
